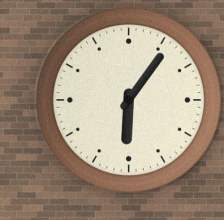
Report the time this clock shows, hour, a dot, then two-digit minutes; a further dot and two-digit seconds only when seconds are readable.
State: 6.06
